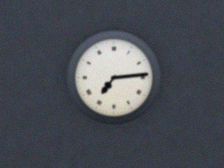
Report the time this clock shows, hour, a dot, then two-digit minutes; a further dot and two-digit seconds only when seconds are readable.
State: 7.14
